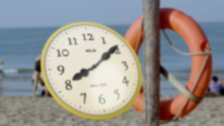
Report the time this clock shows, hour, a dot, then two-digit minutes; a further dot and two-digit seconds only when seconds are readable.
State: 8.09
